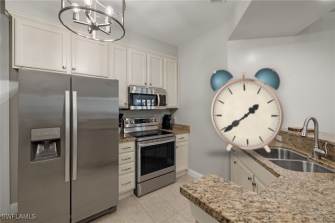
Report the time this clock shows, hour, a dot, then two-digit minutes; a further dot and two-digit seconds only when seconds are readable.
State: 1.39
